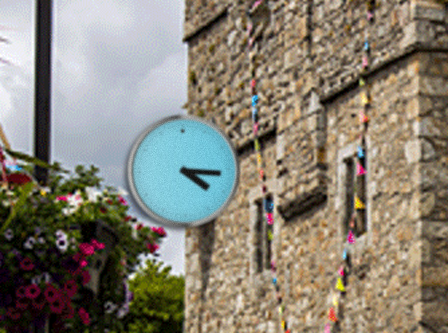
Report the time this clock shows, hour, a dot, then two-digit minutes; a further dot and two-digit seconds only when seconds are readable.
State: 4.16
